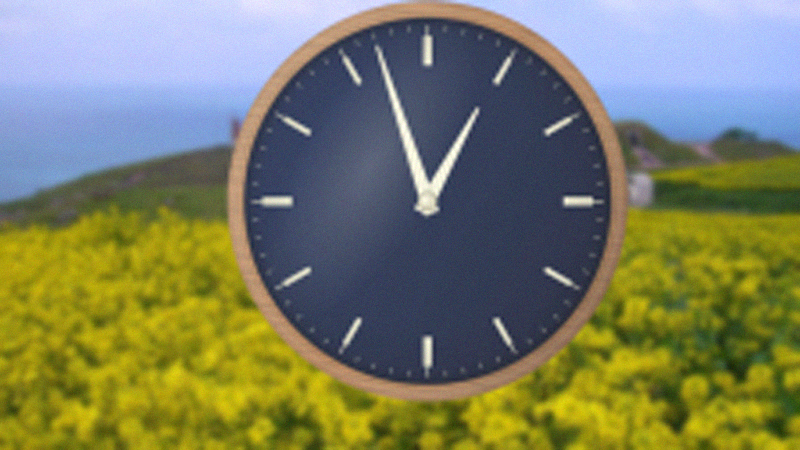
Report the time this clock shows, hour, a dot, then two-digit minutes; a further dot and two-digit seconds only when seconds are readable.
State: 12.57
